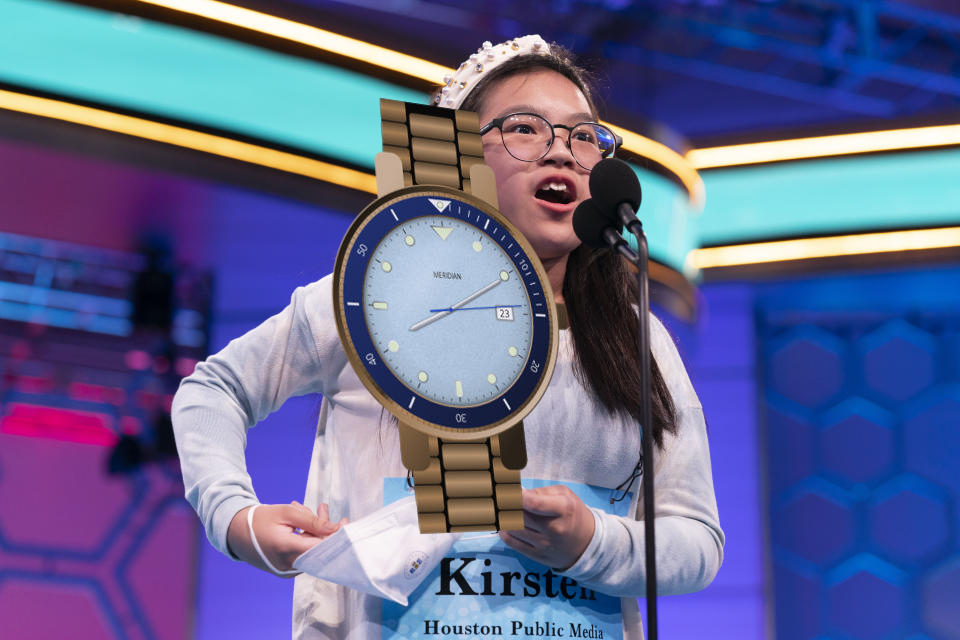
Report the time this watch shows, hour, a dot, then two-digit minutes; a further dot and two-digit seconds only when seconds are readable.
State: 8.10.14
